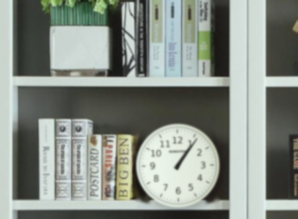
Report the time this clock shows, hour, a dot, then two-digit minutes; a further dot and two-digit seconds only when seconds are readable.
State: 1.06
